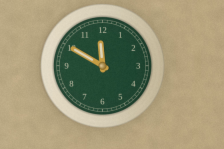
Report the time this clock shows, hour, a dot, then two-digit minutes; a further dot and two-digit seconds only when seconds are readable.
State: 11.50
